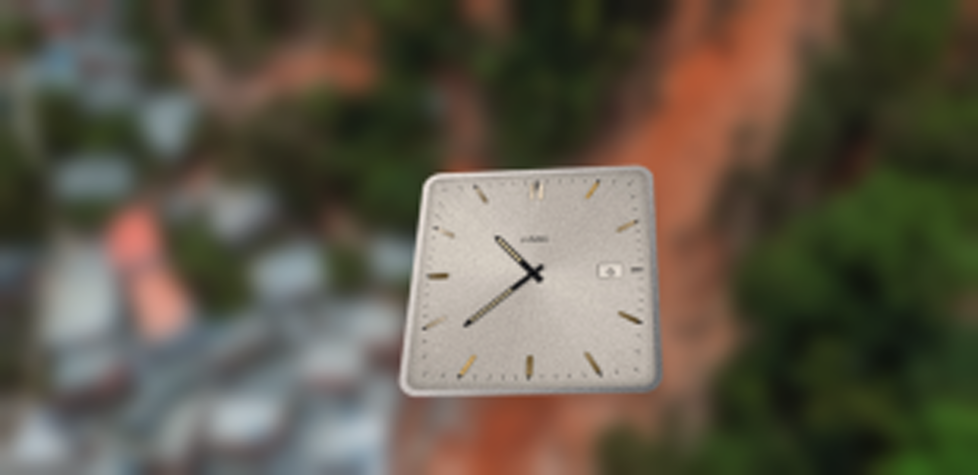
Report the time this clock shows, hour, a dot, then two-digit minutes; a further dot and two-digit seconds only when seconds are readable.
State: 10.38
